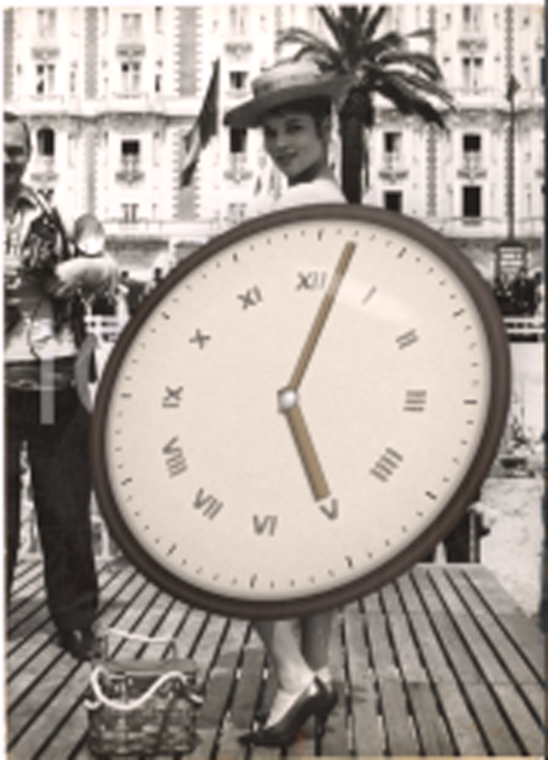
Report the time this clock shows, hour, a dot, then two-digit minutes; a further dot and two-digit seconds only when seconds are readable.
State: 5.02
